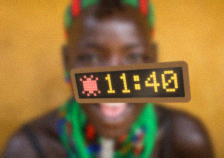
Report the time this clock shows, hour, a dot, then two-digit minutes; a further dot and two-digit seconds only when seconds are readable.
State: 11.40
